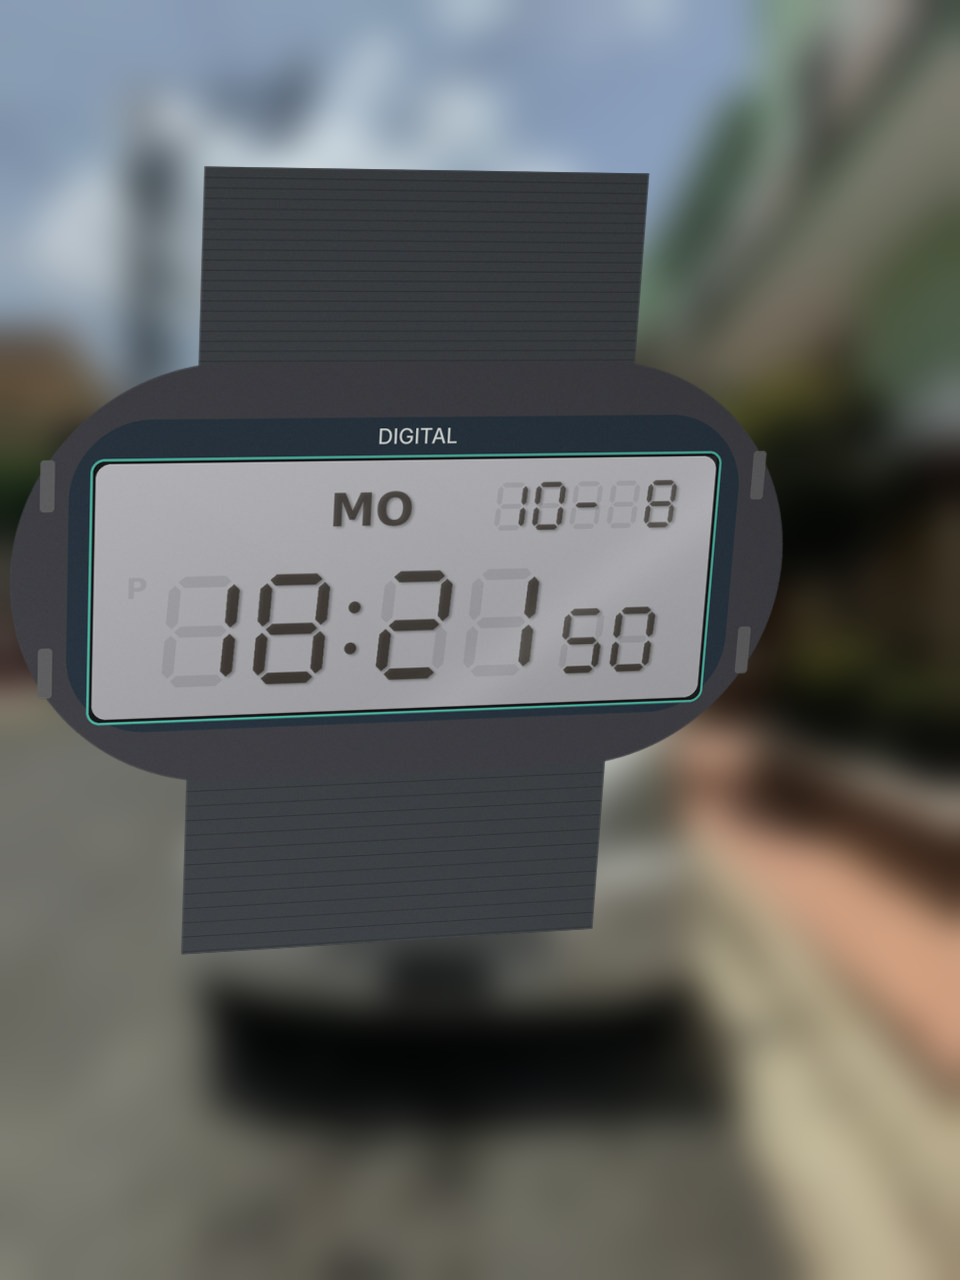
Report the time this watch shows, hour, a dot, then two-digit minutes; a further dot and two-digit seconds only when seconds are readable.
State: 18.21.50
